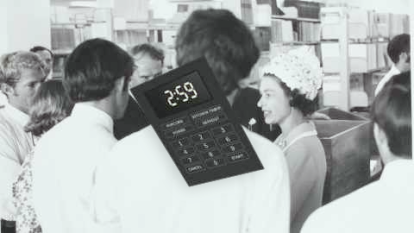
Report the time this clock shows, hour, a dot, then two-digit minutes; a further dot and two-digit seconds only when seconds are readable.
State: 2.59
